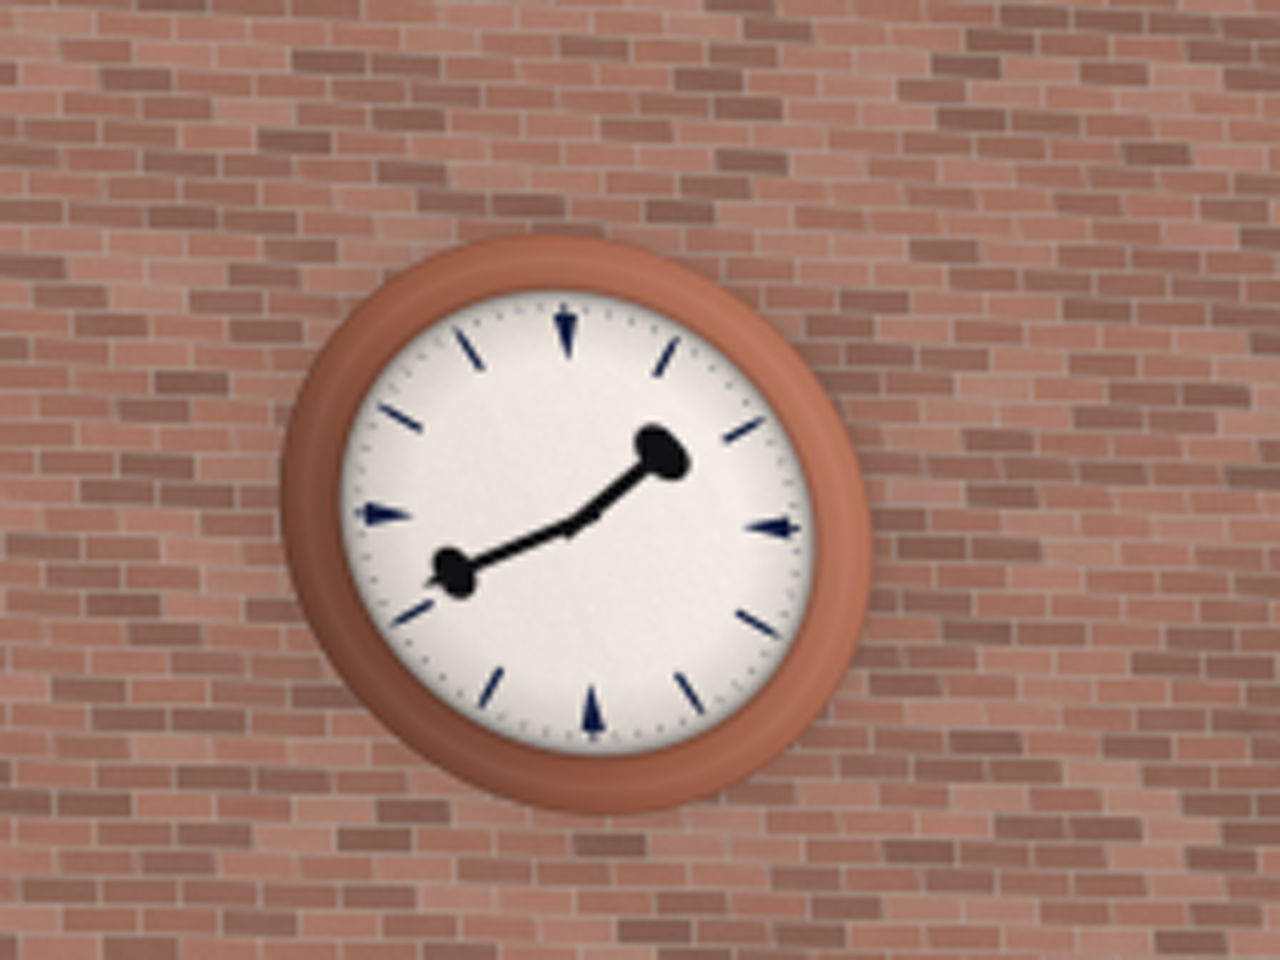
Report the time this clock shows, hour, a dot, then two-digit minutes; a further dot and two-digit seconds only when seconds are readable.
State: 1.41
